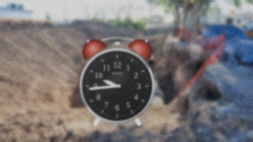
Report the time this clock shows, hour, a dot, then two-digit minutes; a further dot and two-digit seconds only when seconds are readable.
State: 9.44
